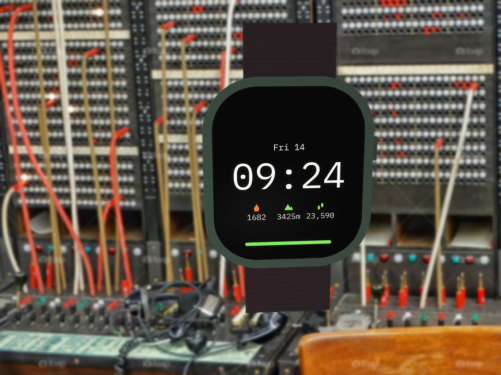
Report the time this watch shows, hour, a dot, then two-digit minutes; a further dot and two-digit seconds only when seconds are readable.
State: 9.24
